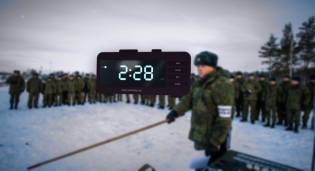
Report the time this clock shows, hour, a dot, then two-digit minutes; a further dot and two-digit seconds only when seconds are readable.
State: 2.28
